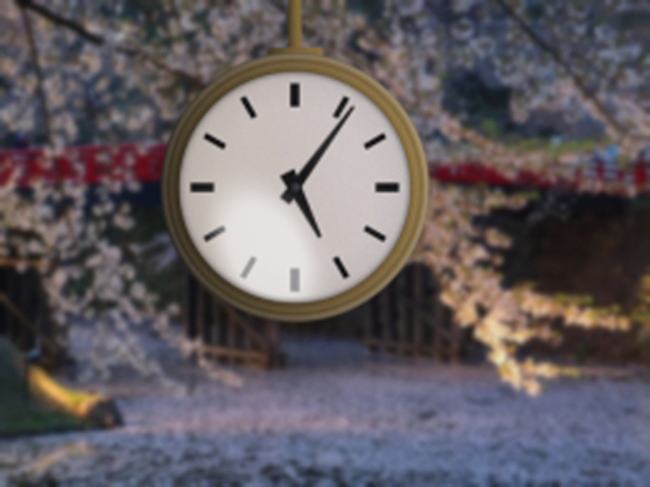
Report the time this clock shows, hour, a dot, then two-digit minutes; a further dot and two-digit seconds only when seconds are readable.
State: 5.06
